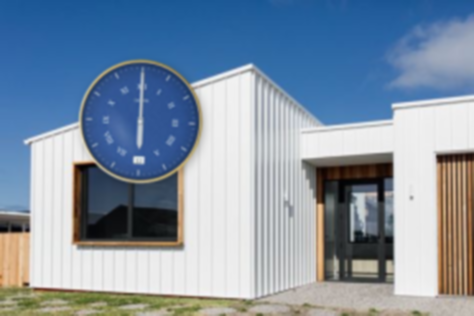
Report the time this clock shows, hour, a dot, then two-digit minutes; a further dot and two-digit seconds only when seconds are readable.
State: 6.00
